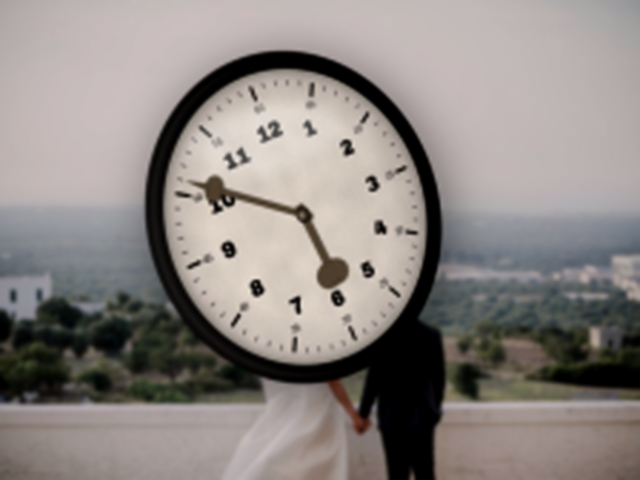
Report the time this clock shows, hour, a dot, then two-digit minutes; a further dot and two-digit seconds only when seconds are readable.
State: 5.51
